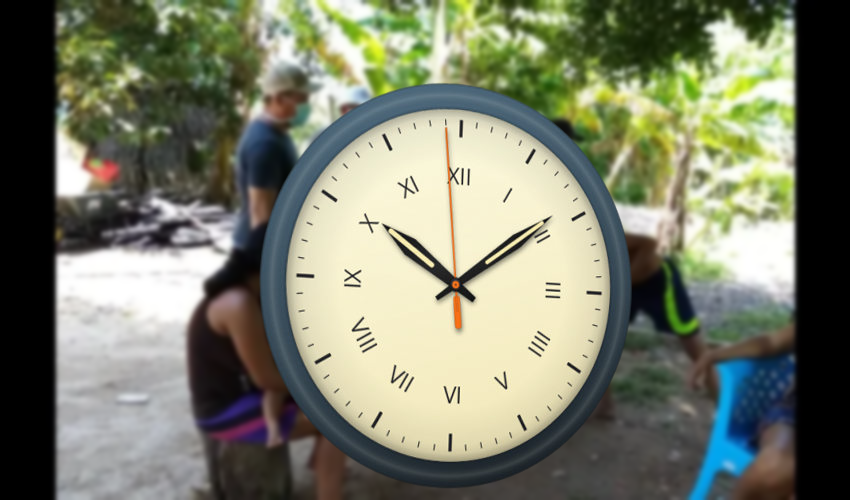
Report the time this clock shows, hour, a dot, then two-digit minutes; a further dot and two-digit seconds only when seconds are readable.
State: 10.08.59
